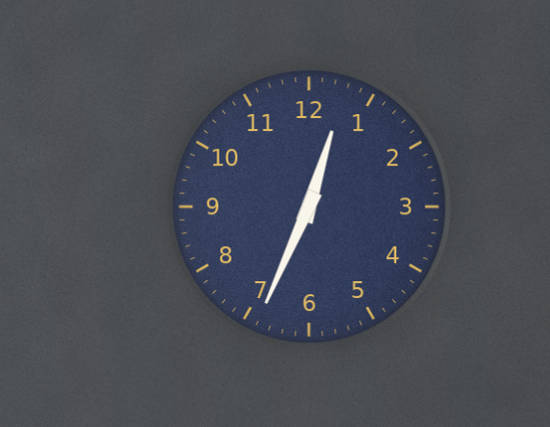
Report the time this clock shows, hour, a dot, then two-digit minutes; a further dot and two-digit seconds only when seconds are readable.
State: 12.34
